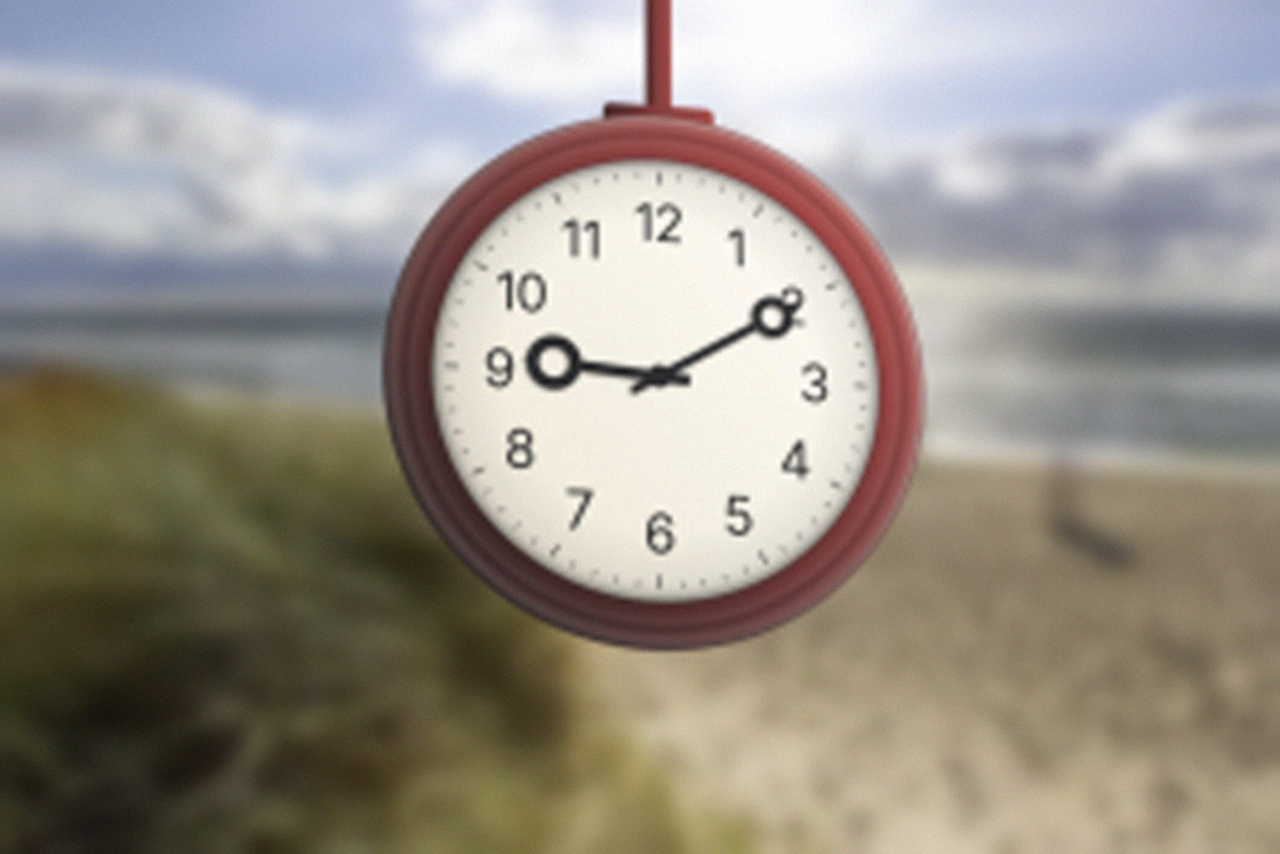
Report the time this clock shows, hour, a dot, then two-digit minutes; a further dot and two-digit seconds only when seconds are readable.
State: 9.10
